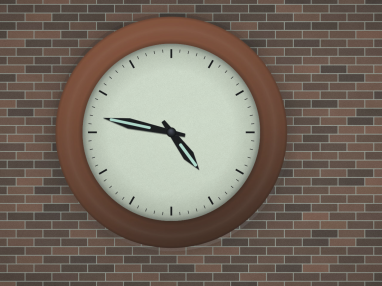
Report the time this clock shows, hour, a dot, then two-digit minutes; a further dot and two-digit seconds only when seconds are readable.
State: 4.47
